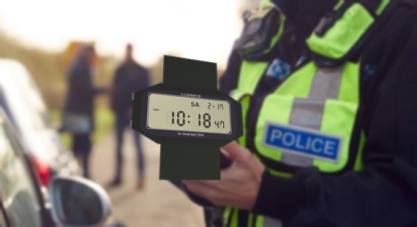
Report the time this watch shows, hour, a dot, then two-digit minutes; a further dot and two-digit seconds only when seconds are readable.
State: 10.18.47
